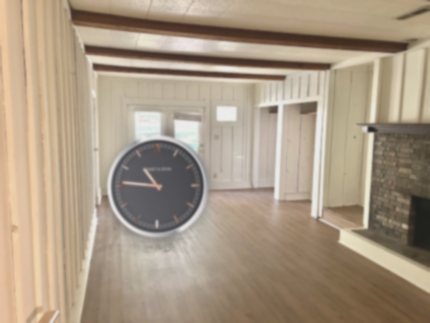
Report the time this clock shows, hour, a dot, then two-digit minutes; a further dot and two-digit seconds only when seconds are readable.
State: 10.46
